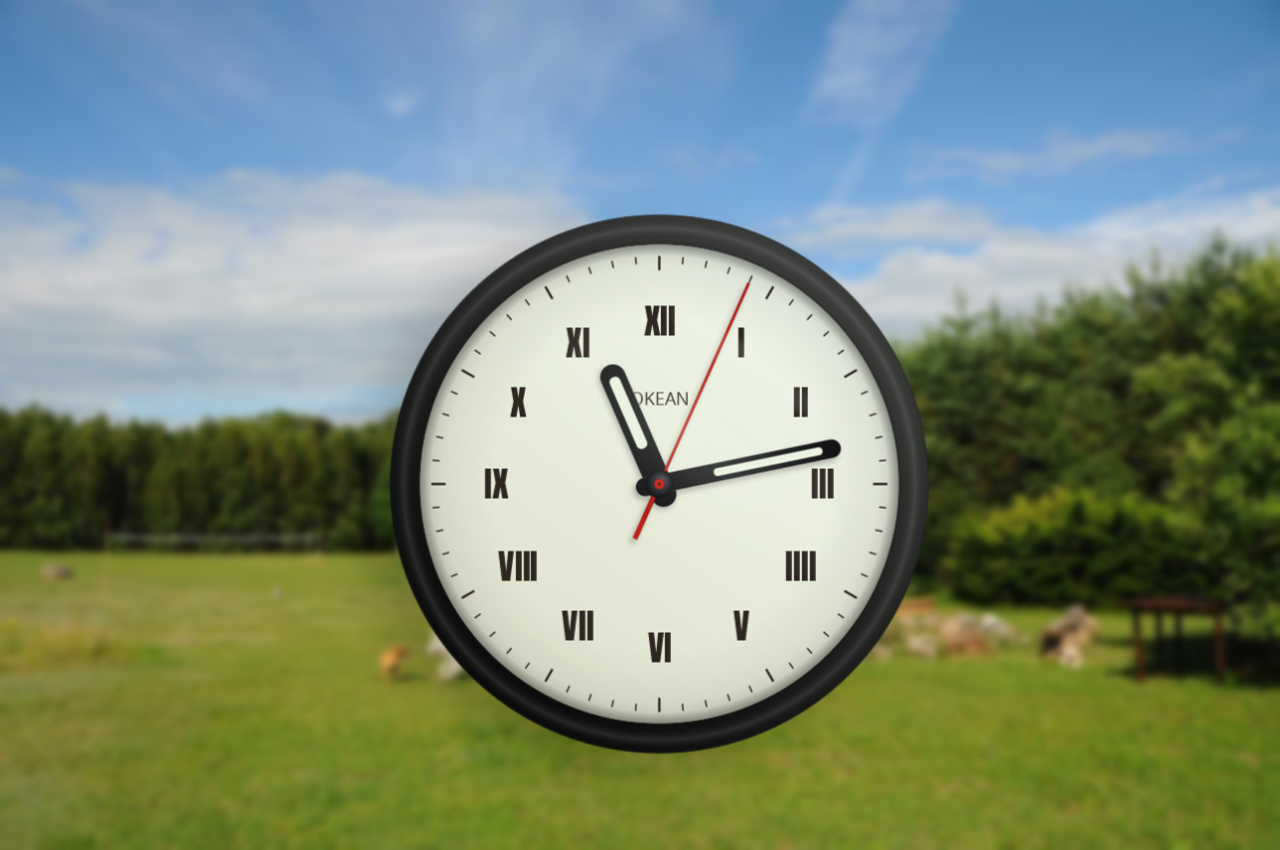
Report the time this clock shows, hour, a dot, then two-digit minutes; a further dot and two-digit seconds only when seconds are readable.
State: 11.13.04
